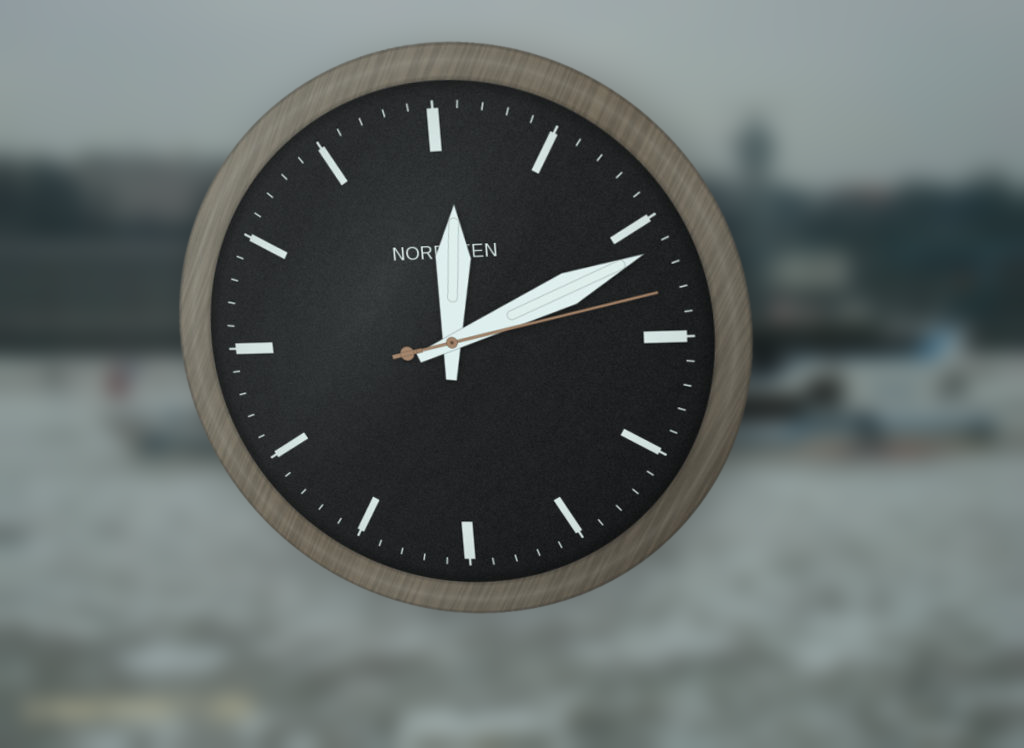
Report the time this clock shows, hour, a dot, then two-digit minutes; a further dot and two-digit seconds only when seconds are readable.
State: 12.11.13
